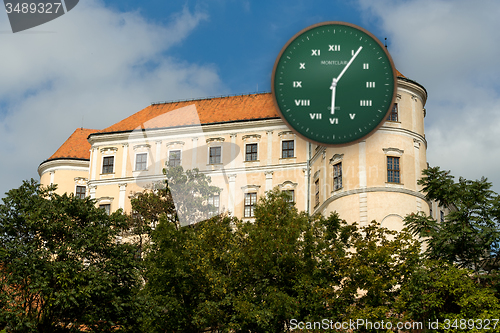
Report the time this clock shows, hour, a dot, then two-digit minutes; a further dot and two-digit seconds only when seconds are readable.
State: 6.06
